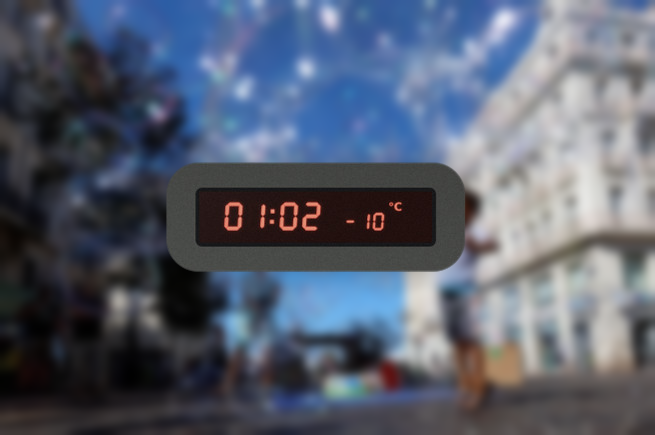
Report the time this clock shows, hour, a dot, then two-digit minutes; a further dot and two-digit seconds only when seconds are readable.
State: 1.02
